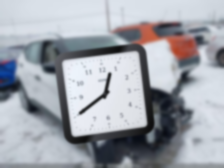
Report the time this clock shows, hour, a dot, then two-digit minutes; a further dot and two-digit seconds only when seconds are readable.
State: 12.40
